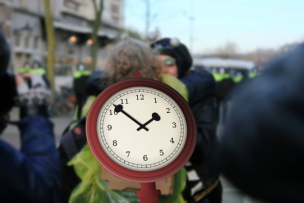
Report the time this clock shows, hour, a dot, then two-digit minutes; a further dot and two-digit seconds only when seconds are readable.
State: 1.52
